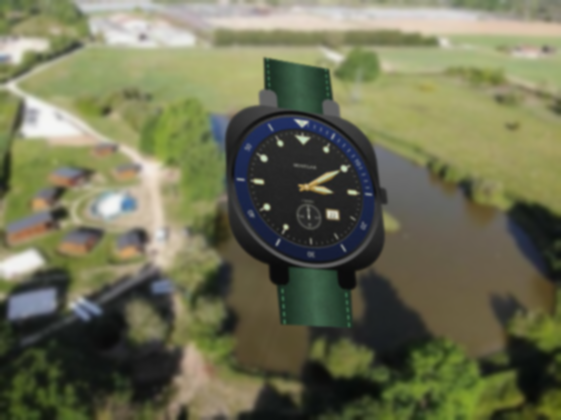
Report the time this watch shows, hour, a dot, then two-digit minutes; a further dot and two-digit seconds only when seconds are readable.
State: 3.10
